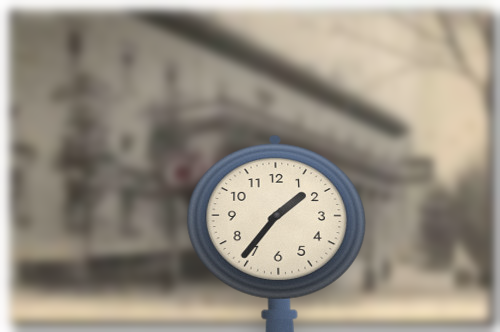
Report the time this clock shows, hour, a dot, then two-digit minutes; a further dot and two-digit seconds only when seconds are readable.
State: 1.36
